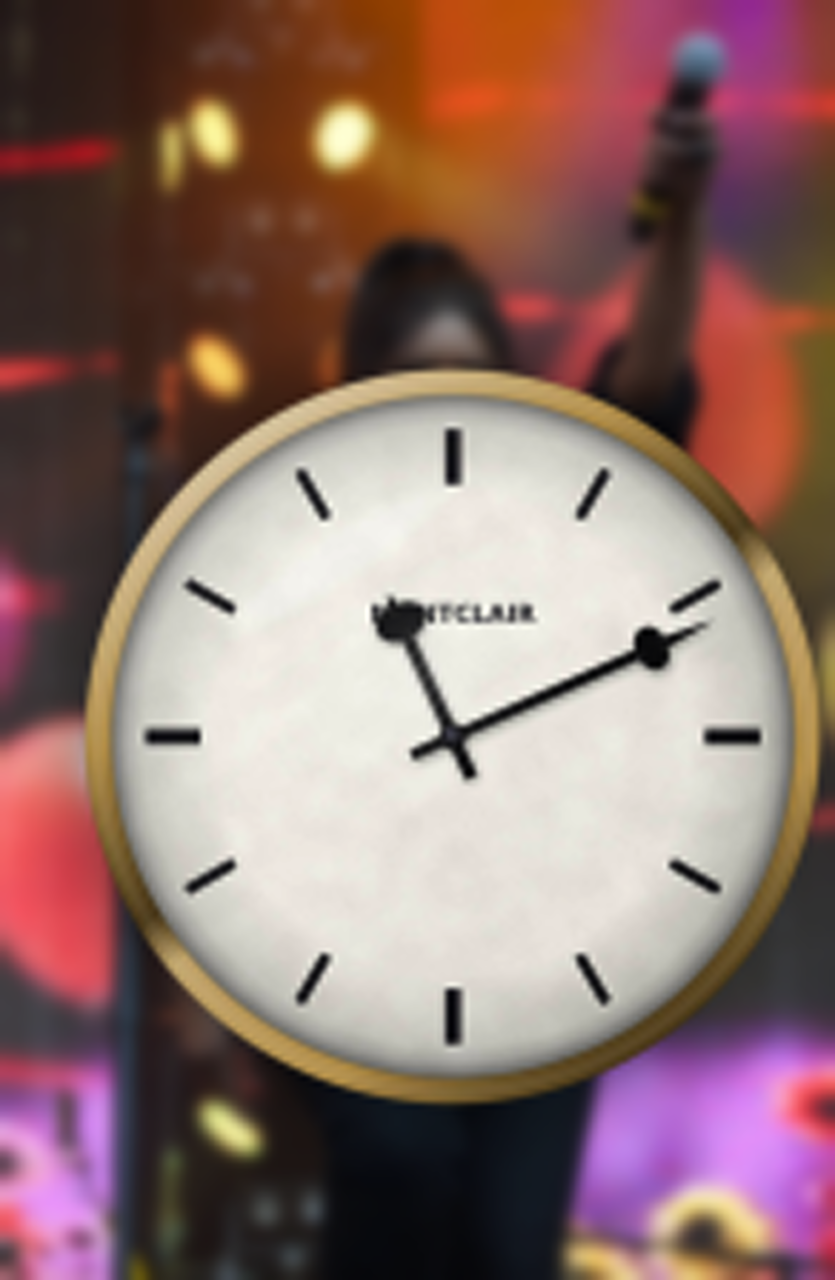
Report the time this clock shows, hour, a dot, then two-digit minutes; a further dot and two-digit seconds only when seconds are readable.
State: 11.11
